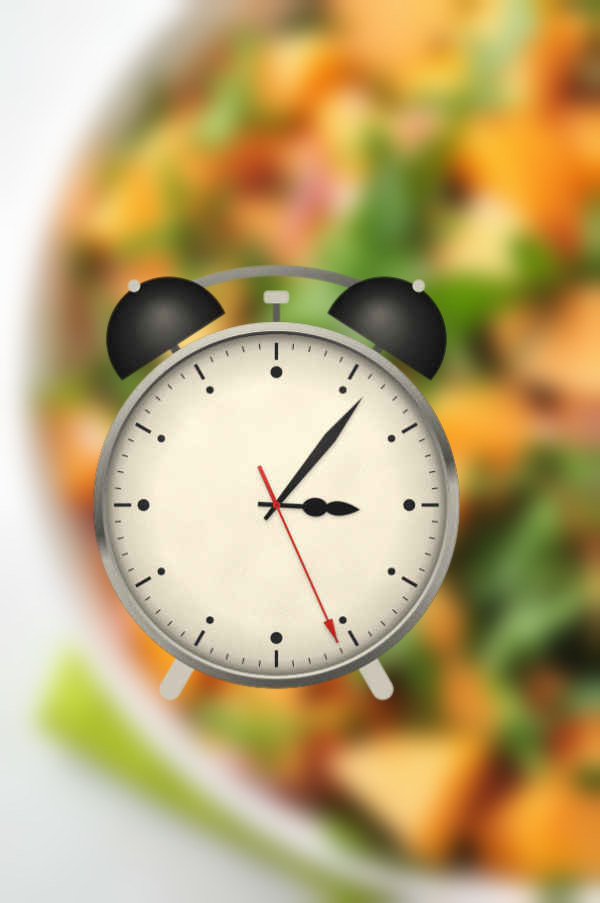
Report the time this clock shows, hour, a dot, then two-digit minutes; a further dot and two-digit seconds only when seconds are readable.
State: 3.06.26
